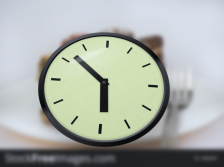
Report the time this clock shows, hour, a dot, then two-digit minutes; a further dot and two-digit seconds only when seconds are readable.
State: 5.52
